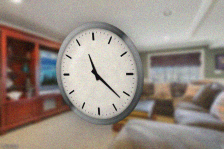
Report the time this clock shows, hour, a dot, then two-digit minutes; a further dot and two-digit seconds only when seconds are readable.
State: 11.22
